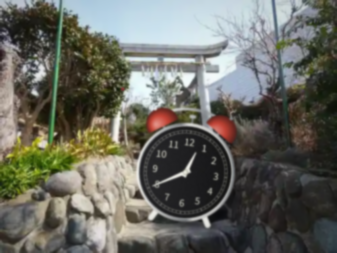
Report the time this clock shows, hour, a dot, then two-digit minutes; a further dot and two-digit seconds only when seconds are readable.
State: 12.40
